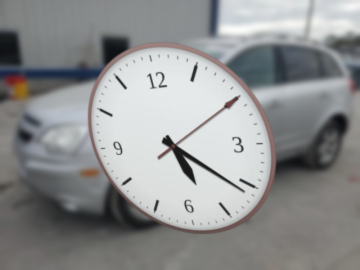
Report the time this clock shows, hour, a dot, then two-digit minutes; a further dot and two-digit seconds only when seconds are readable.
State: 5.21.10
